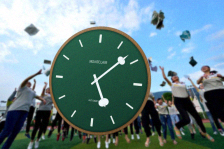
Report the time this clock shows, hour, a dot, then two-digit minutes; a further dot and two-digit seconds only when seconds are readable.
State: 5.08
